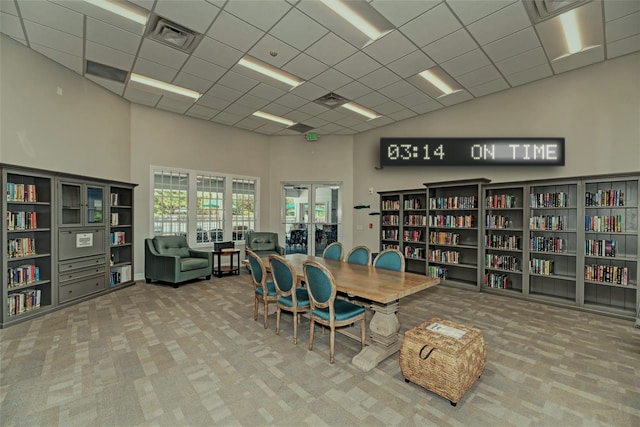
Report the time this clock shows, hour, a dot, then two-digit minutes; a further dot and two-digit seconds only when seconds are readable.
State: 3.14
